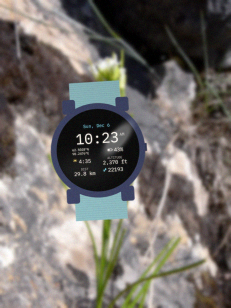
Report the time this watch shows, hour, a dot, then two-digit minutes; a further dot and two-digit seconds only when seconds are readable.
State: 10.23
